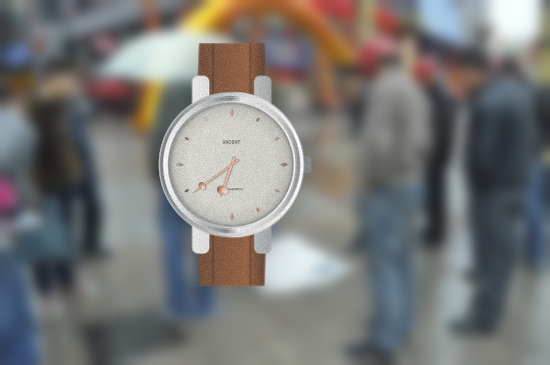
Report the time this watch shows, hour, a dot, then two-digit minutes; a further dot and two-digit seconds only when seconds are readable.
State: 6.39
